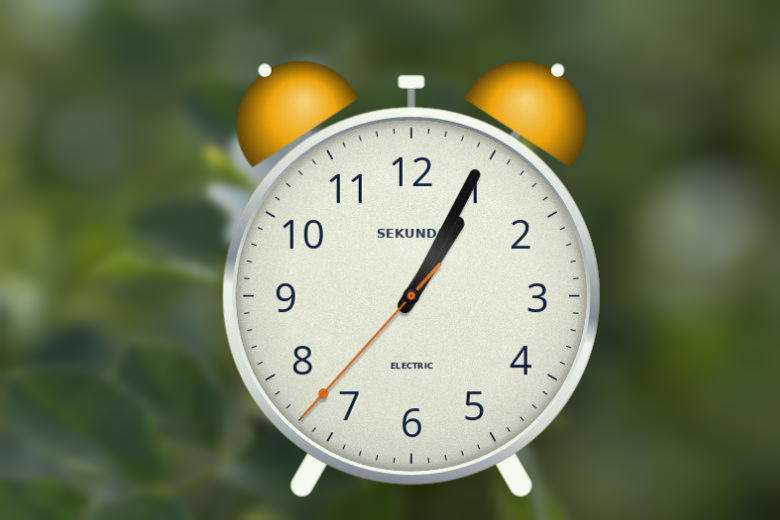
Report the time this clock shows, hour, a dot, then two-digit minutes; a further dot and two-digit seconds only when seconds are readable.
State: 1.04.37
